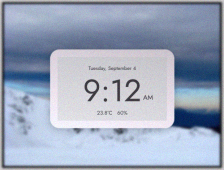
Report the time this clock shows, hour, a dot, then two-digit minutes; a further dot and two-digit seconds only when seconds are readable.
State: 9.12
